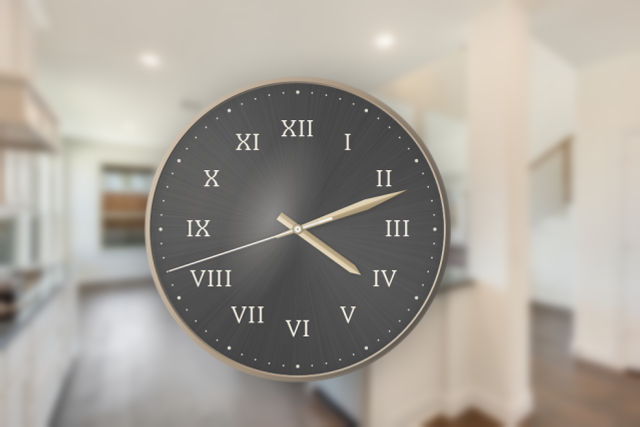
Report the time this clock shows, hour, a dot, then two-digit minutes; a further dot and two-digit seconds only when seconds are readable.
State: 4.11.42
